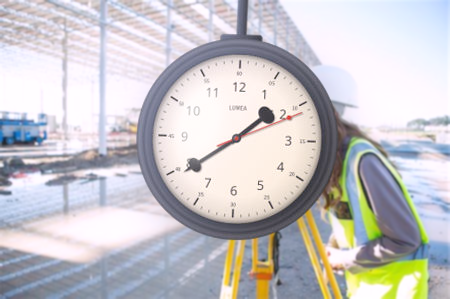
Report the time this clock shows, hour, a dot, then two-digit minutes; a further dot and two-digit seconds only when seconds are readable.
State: 1.39.11
